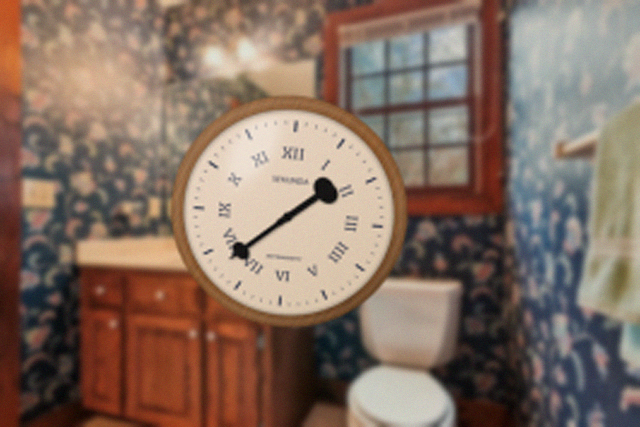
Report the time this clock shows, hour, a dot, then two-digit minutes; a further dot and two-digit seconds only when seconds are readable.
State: 1.38
